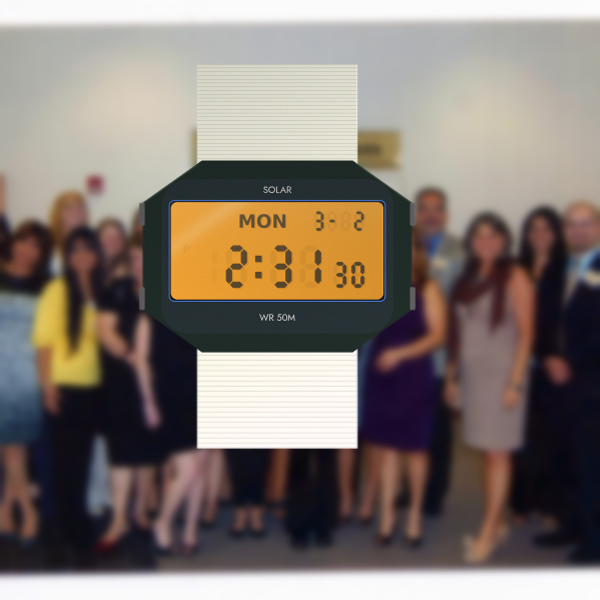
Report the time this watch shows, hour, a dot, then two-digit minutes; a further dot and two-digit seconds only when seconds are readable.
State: 2.31.30
